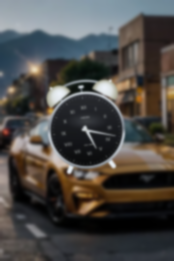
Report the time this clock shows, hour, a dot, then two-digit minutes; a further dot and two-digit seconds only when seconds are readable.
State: 5.18
